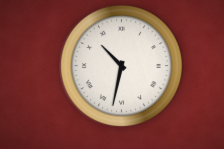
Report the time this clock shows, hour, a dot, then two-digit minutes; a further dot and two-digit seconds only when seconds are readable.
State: 10.32
